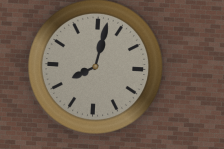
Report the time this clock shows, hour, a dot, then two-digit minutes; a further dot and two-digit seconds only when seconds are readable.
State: 8.02
